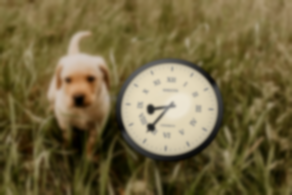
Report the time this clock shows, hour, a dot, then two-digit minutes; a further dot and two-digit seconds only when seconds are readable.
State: 8.36
